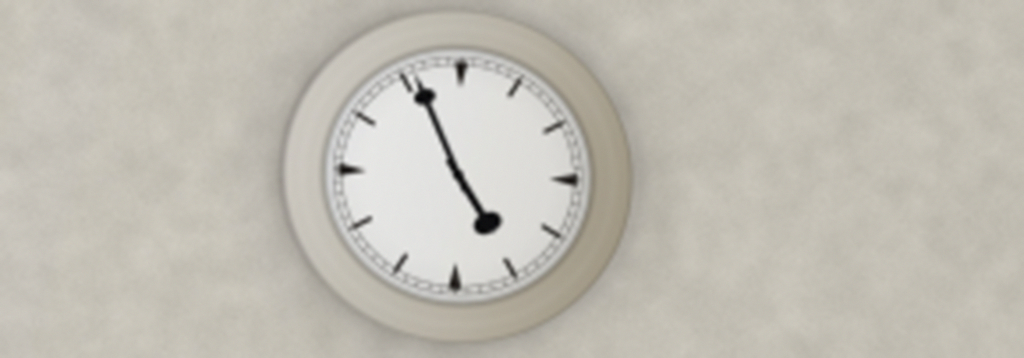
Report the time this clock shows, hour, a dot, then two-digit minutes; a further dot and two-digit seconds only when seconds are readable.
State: 4.56
